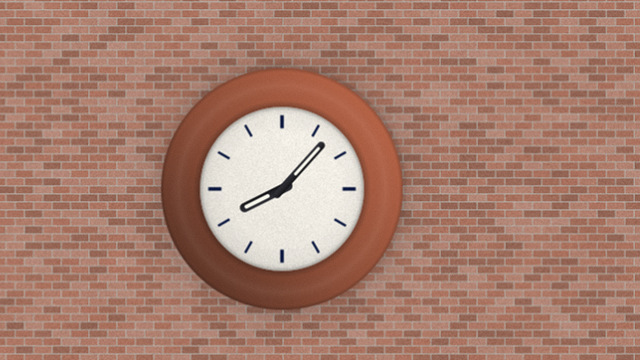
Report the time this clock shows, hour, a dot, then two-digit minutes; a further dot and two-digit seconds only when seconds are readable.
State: 8.07
